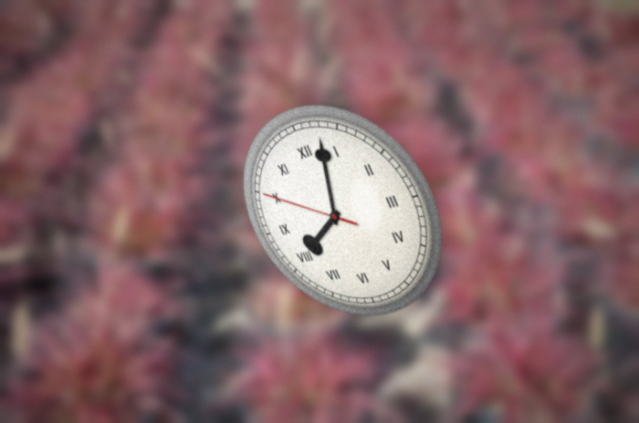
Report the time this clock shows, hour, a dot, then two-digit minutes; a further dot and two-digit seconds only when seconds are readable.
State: 8.02.50
